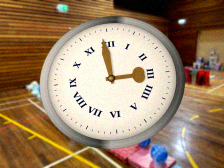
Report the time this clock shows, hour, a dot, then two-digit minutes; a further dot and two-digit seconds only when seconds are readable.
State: 2.59
